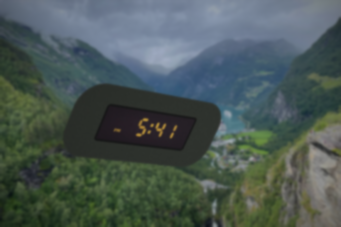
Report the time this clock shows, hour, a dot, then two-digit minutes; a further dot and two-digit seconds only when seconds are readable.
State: 5.41
